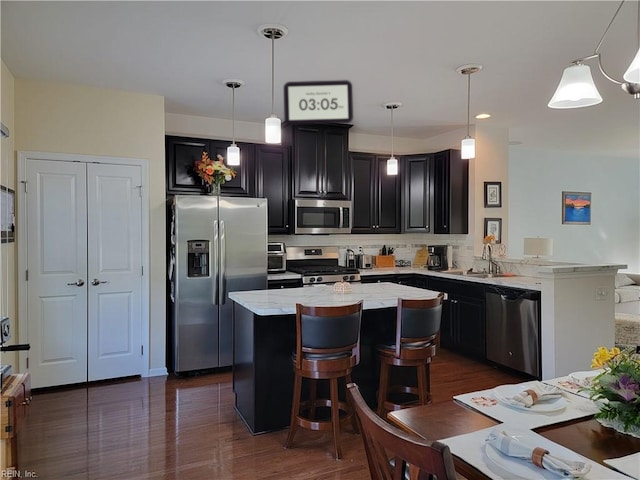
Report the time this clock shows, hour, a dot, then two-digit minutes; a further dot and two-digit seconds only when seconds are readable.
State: 3.05
